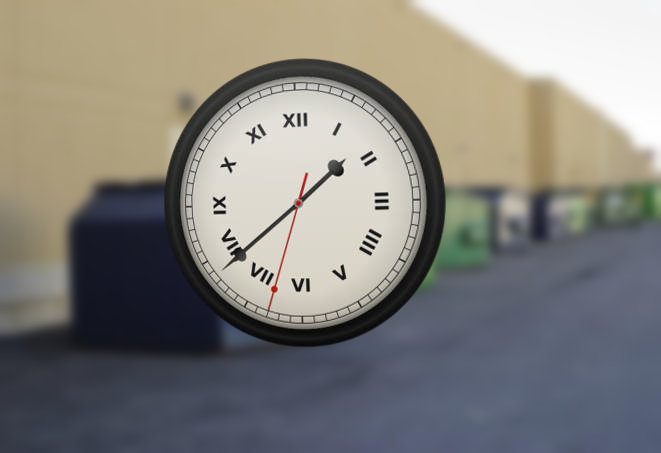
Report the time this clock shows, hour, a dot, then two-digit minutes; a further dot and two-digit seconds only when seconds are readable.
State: 1.38.33
